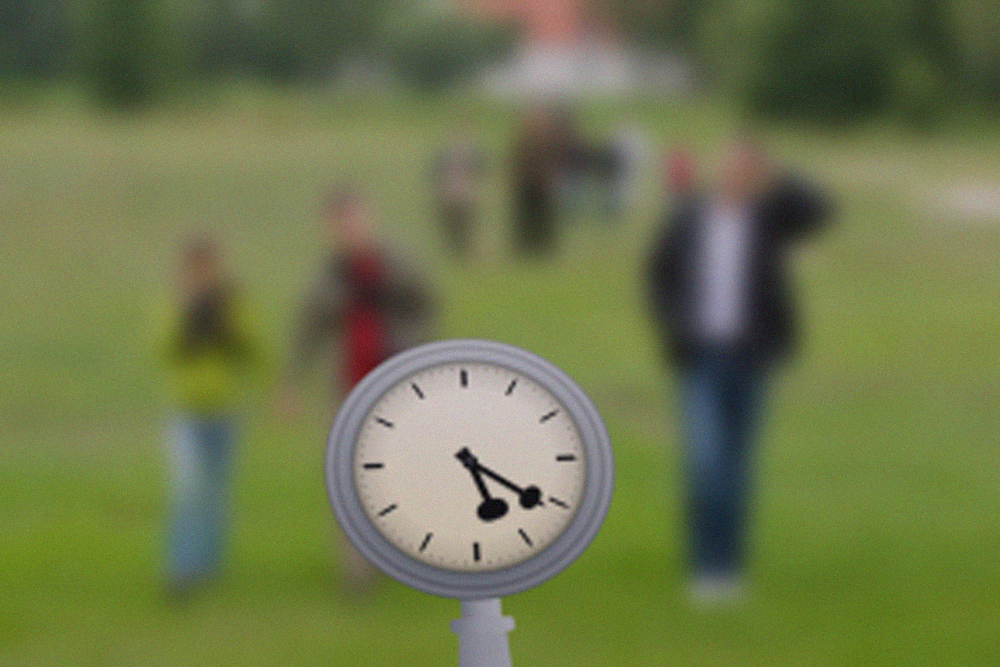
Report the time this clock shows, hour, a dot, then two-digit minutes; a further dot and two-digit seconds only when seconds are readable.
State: 5.21
